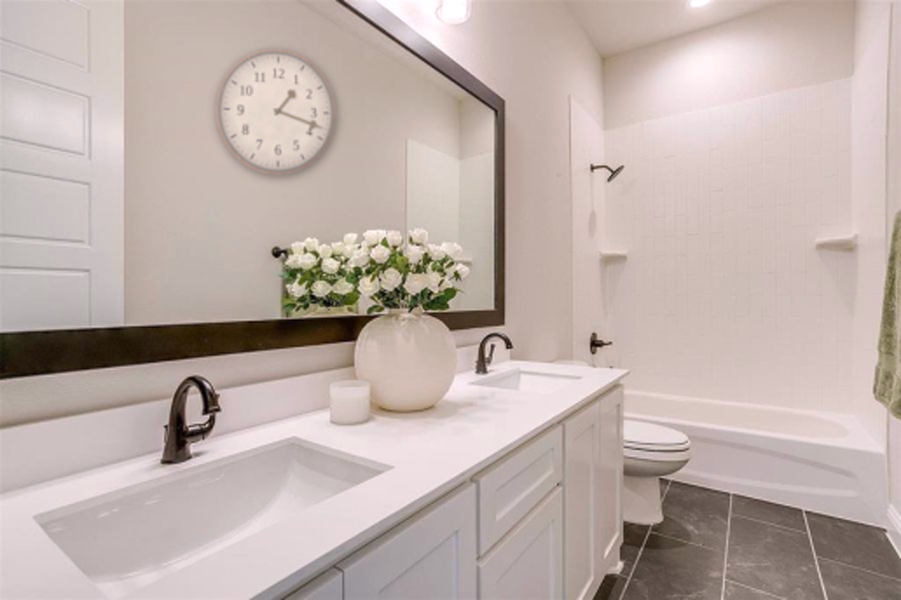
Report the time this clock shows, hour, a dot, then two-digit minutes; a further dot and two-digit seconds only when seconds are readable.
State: 1.18
